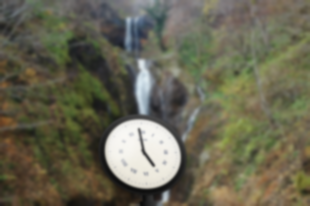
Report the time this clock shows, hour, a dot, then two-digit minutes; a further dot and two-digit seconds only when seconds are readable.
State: 4.59
